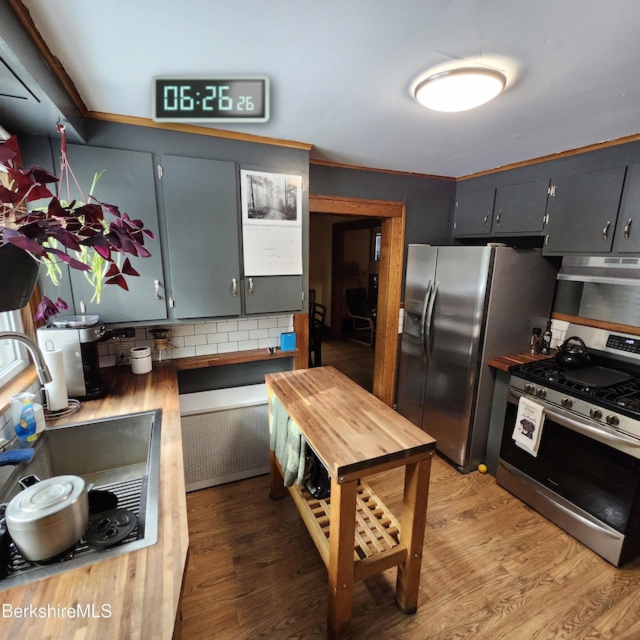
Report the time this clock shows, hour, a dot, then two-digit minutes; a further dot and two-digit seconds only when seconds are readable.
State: 6.26.26
